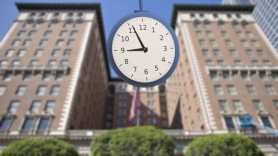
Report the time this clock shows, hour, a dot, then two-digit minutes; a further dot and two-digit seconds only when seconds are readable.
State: 8.56
